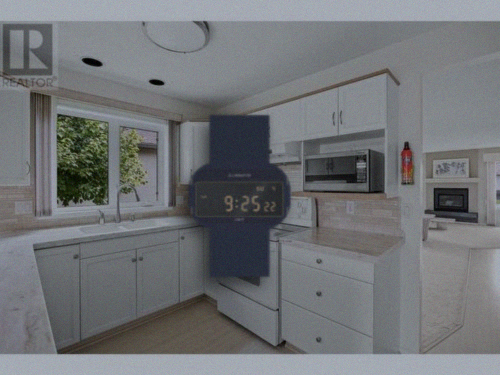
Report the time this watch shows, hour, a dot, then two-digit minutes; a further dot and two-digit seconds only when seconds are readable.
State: 9.25
